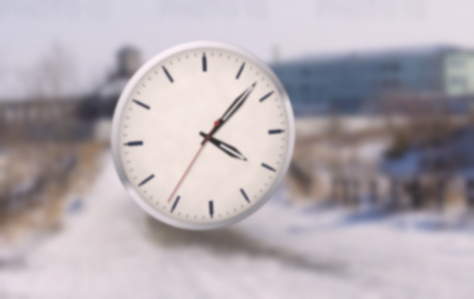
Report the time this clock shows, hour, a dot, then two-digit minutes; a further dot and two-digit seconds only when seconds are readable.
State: 4.07.36
